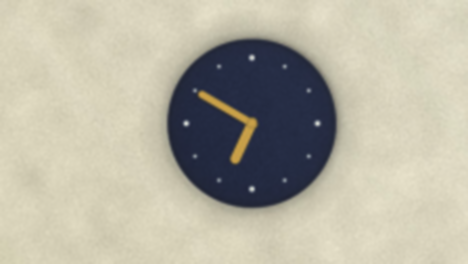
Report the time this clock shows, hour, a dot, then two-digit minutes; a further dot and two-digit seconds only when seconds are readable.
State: 6.50
